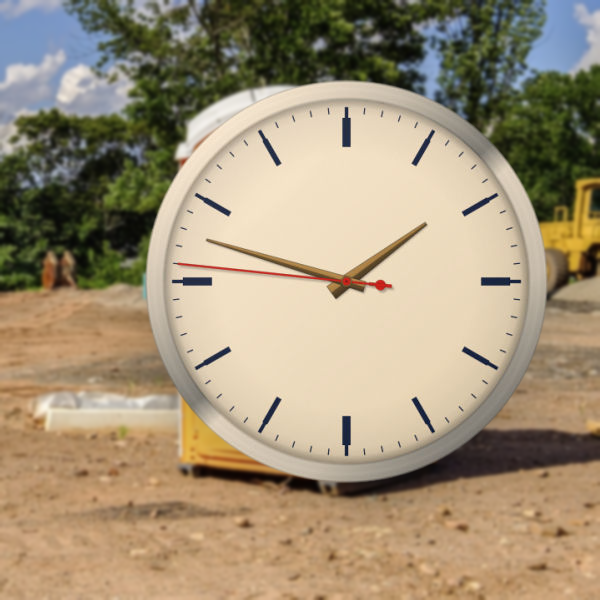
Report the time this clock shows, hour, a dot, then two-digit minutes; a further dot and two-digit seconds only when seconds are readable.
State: 1.47.46
